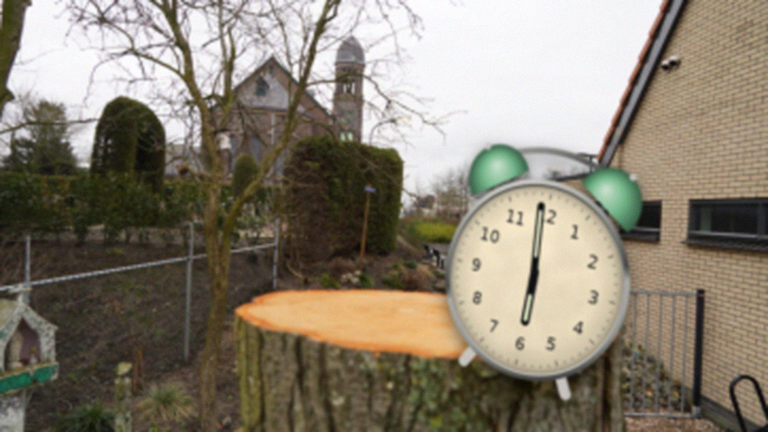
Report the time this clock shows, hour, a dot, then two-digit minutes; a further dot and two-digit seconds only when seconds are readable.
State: 5.59
